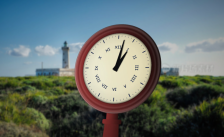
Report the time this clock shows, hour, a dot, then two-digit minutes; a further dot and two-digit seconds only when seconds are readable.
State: 1.02
